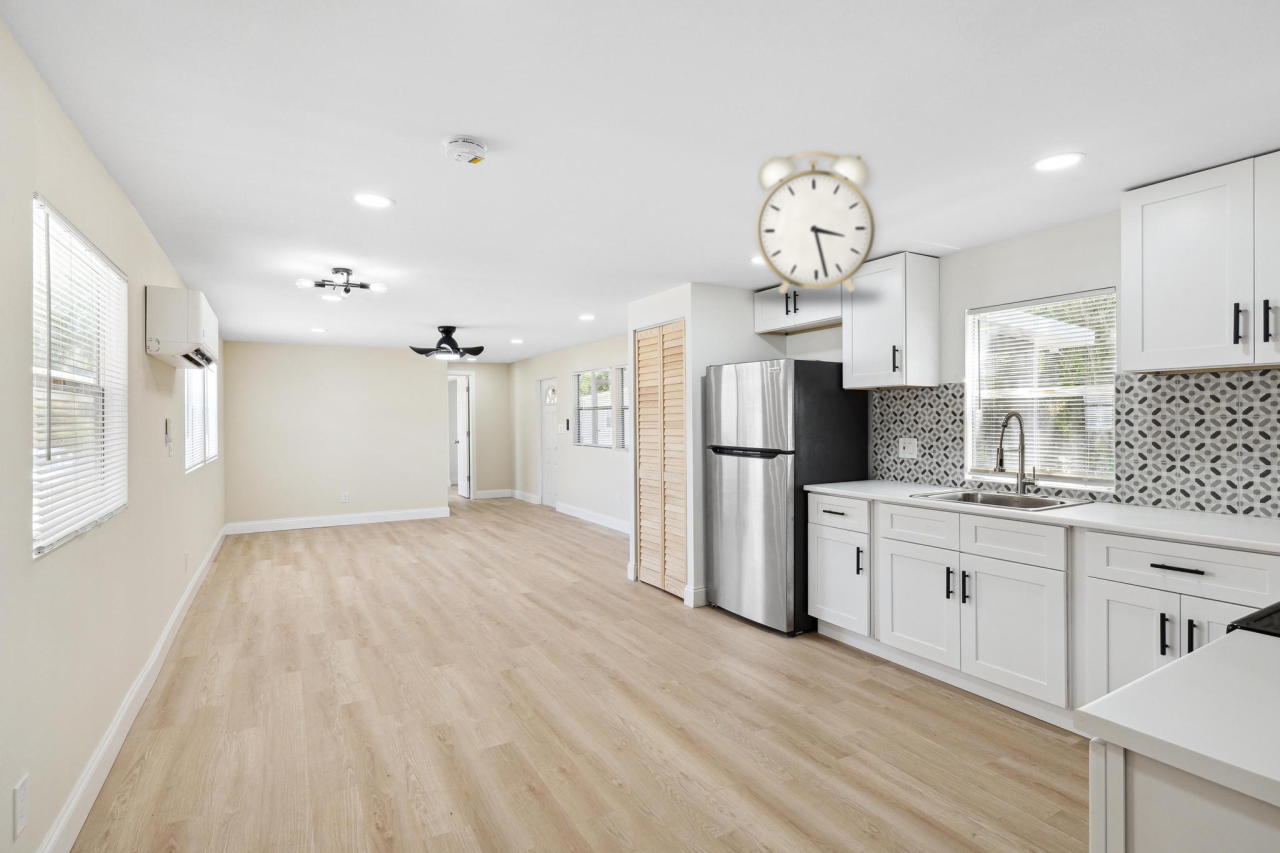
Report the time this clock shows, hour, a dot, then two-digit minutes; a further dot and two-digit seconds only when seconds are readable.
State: 3.28
